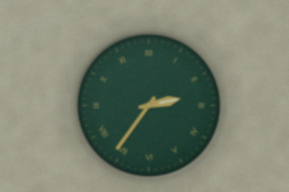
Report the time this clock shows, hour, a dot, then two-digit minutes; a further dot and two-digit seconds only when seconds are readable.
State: 2.36
